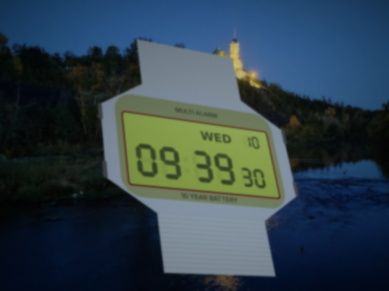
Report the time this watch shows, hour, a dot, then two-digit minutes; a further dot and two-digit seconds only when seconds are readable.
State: 9.39.30
